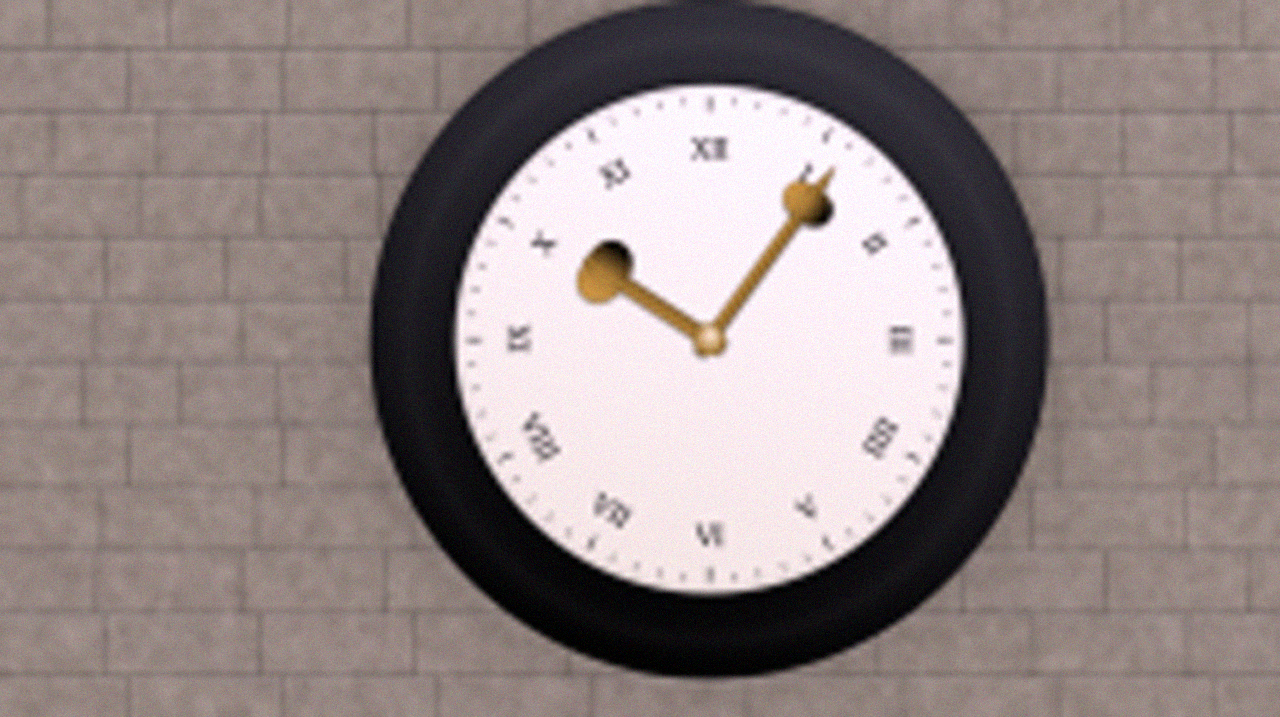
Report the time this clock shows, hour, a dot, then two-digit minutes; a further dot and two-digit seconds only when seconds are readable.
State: 10.06
